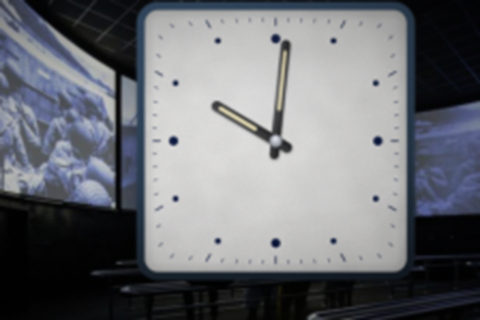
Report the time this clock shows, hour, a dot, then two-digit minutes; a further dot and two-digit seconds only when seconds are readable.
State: 10.01
